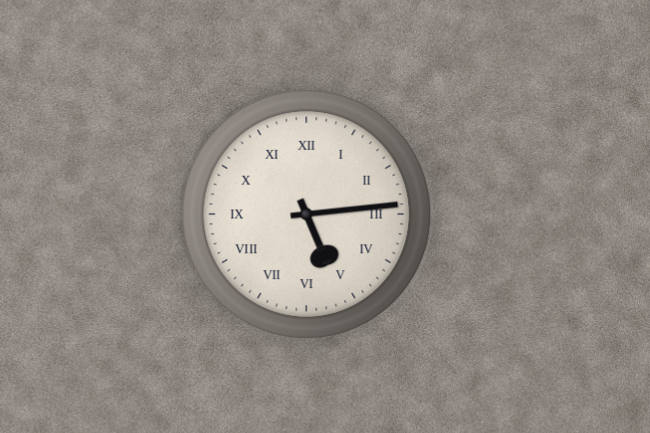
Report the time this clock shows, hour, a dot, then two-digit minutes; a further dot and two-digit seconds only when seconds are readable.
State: 5.14
